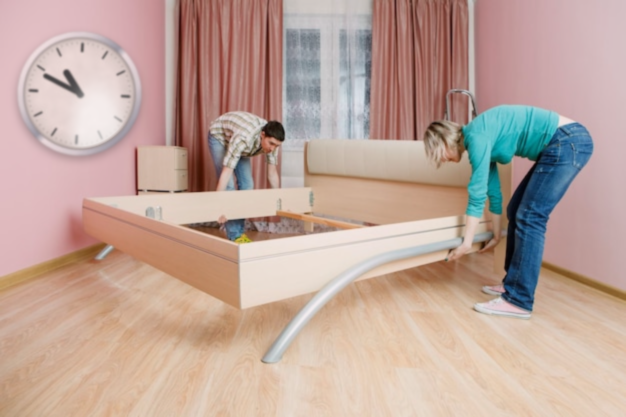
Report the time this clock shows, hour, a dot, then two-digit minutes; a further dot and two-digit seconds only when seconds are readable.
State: 10.49
